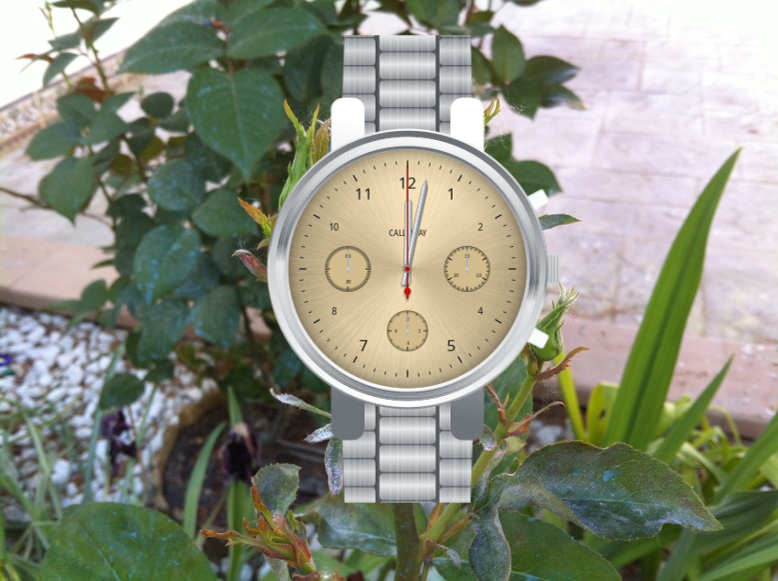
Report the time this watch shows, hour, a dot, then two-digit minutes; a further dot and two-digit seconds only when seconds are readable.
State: 12.02
